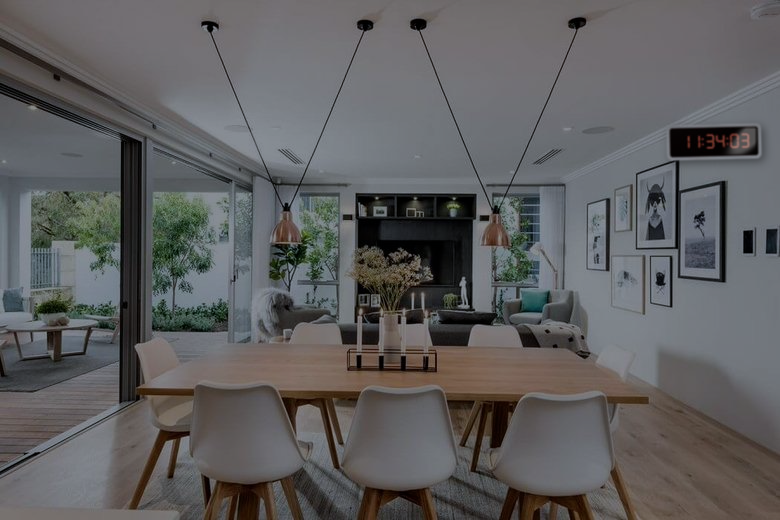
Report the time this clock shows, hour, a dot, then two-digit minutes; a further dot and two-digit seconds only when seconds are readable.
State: 11.34.03
